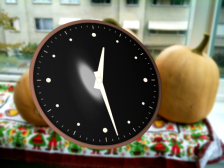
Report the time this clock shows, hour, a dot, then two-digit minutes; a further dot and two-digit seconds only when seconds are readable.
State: 12.28
